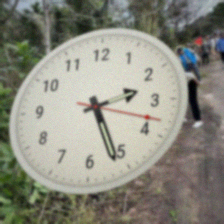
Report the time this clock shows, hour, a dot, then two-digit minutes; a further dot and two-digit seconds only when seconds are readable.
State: 2.26.18
